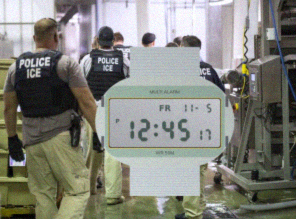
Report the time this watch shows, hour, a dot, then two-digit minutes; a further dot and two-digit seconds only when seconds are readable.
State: 12.45.17
